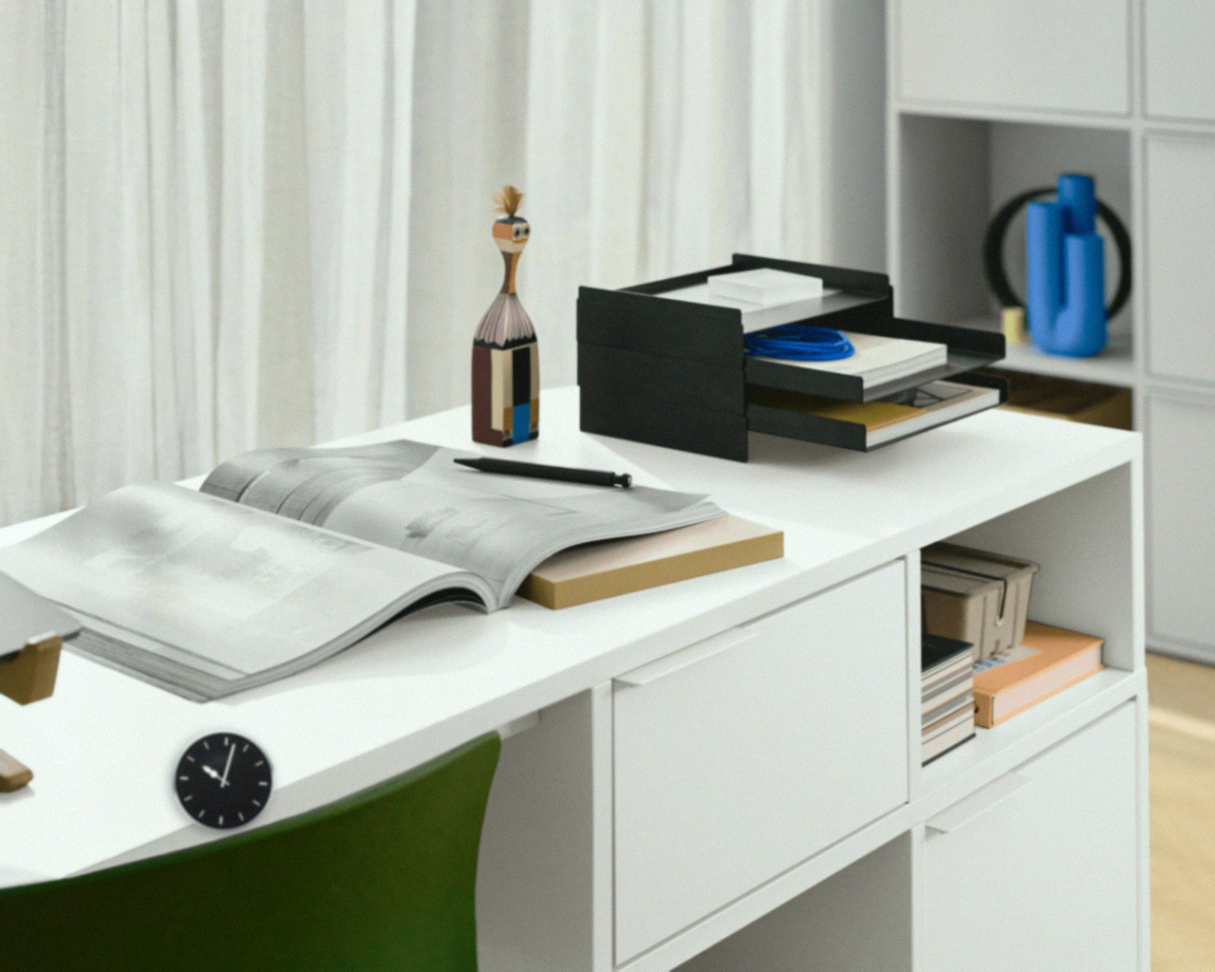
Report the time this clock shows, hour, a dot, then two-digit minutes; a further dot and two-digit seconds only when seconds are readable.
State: 10.02
